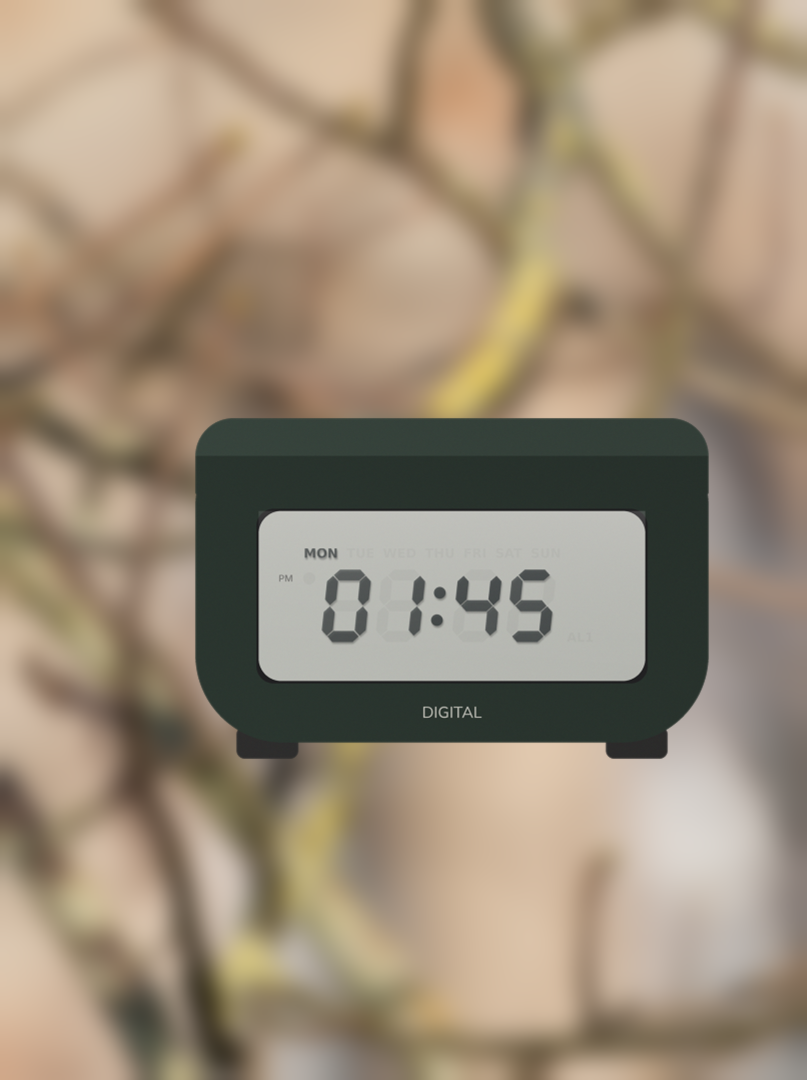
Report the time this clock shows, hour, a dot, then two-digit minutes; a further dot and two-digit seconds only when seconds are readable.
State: 1.45
